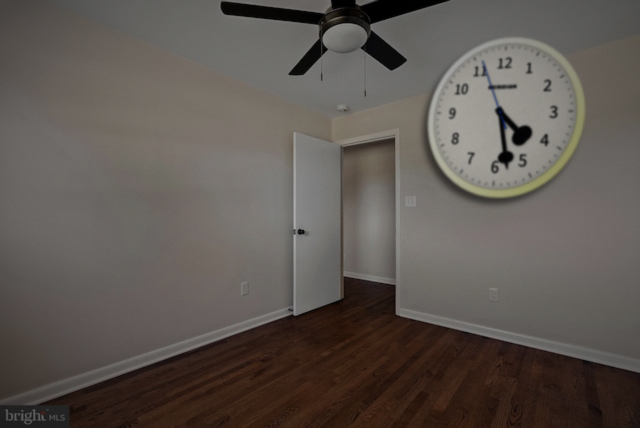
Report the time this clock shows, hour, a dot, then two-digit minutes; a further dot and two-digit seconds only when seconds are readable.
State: 4.27.56
